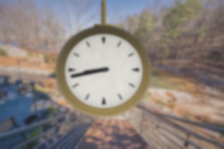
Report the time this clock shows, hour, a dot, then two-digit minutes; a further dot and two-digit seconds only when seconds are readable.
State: 8.43
